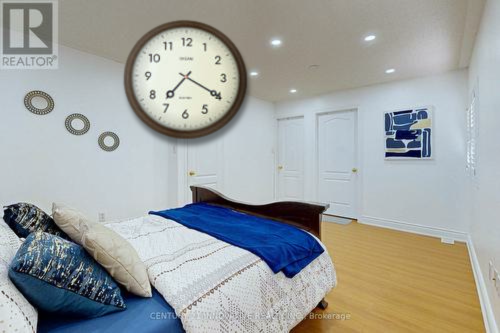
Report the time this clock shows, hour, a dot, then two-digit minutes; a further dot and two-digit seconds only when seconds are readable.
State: 7.20
